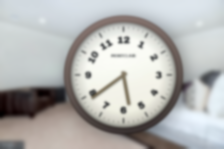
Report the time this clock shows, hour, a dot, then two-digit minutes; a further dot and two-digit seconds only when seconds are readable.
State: 5.39
